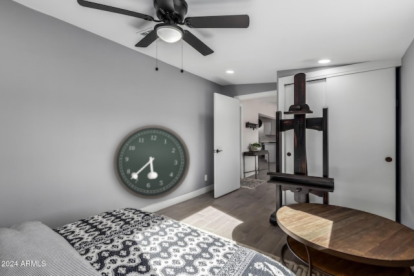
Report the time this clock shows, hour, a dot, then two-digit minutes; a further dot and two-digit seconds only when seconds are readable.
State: 5.37
